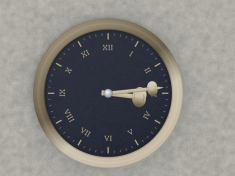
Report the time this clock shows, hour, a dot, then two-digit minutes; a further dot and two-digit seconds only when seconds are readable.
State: 3.14
